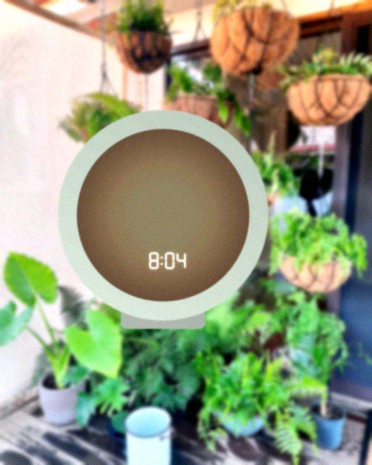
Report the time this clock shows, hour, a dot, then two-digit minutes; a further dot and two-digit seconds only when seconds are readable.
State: 8.04
